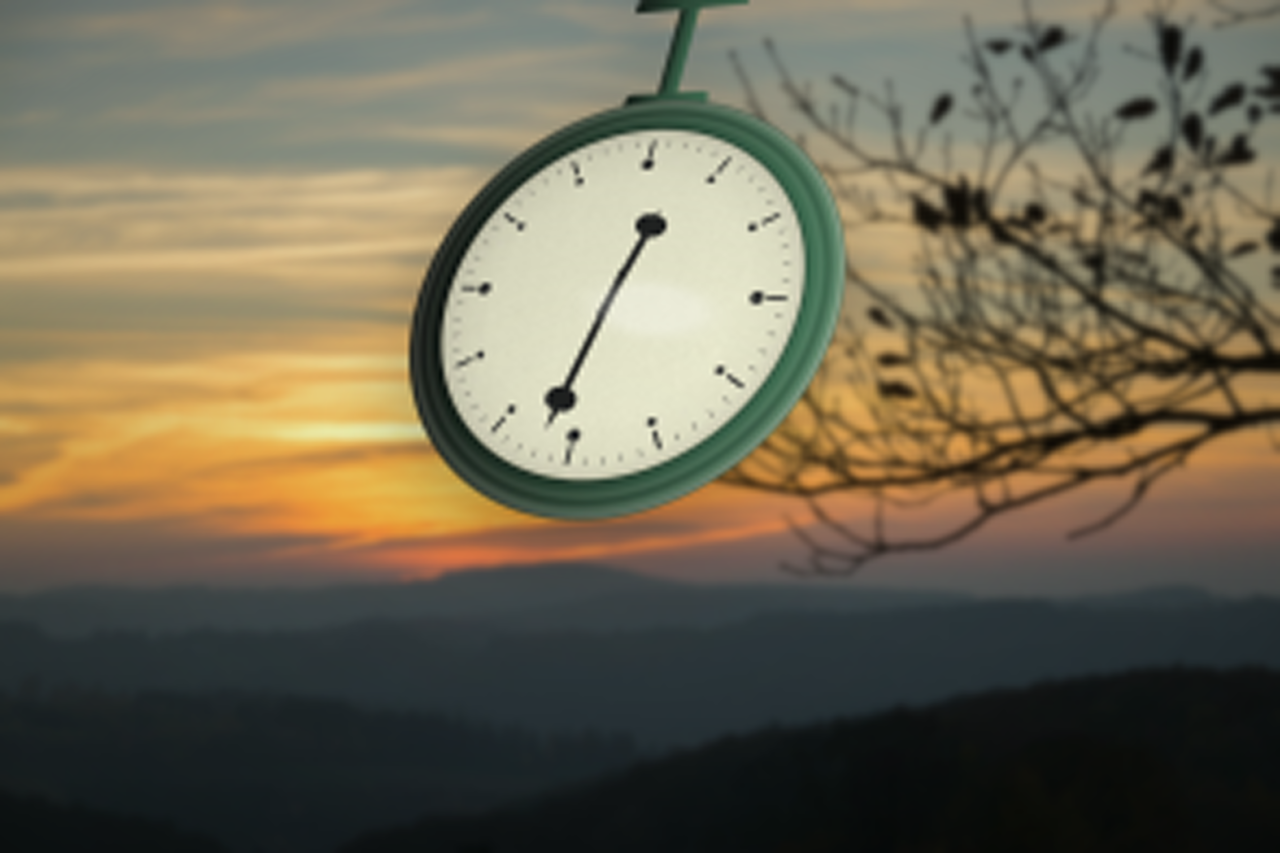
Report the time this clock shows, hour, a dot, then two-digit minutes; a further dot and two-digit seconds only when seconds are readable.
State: 12.32
